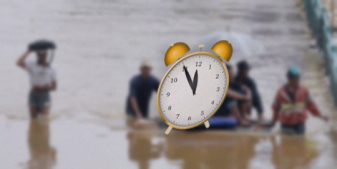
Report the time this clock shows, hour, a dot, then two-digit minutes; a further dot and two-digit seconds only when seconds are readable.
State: 11.55
